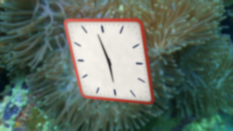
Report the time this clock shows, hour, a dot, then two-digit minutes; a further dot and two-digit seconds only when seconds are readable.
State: 5.58
